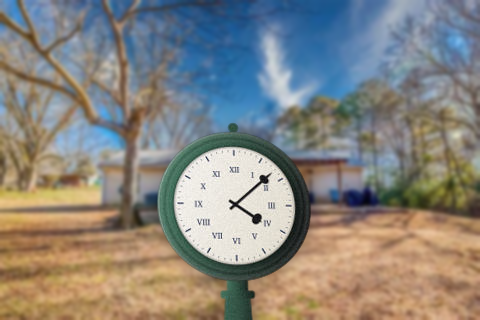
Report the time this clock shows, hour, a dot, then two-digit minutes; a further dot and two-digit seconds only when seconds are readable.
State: 4.08
